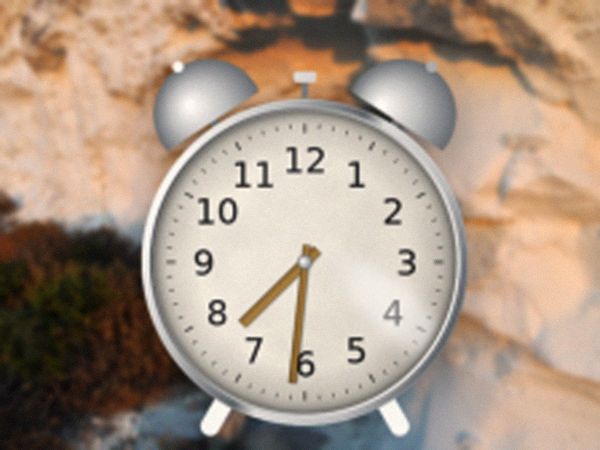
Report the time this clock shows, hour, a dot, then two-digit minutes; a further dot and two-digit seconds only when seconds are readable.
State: 7.31
